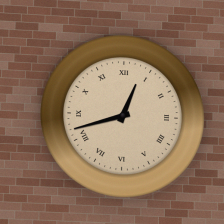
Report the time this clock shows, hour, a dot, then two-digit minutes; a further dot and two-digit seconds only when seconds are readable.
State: 12.42
